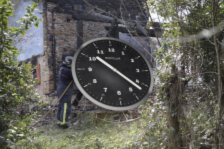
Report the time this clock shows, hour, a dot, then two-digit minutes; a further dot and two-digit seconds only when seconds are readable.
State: 10.22
